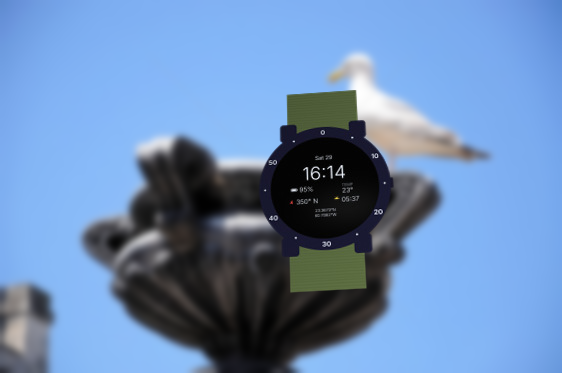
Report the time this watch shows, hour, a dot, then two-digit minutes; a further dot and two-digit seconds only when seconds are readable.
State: 16.14
